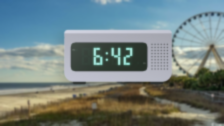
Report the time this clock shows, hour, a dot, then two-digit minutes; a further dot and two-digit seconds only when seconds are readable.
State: 6.42
